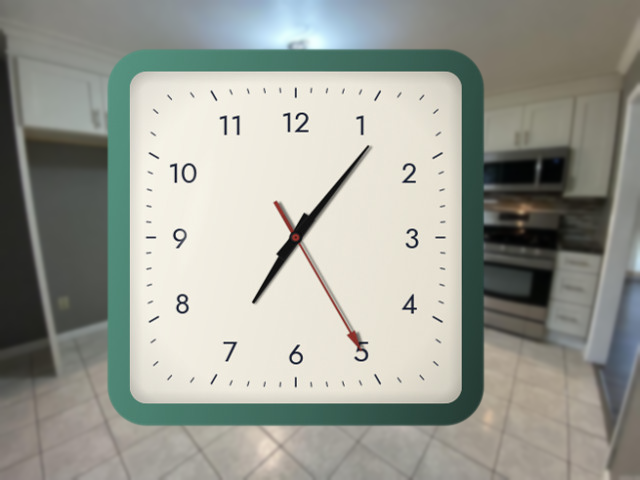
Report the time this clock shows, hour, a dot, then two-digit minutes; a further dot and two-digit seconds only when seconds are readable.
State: 7.06.25
